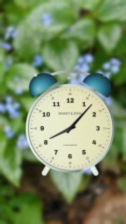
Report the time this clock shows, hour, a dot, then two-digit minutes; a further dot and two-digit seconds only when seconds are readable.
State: 8.07
